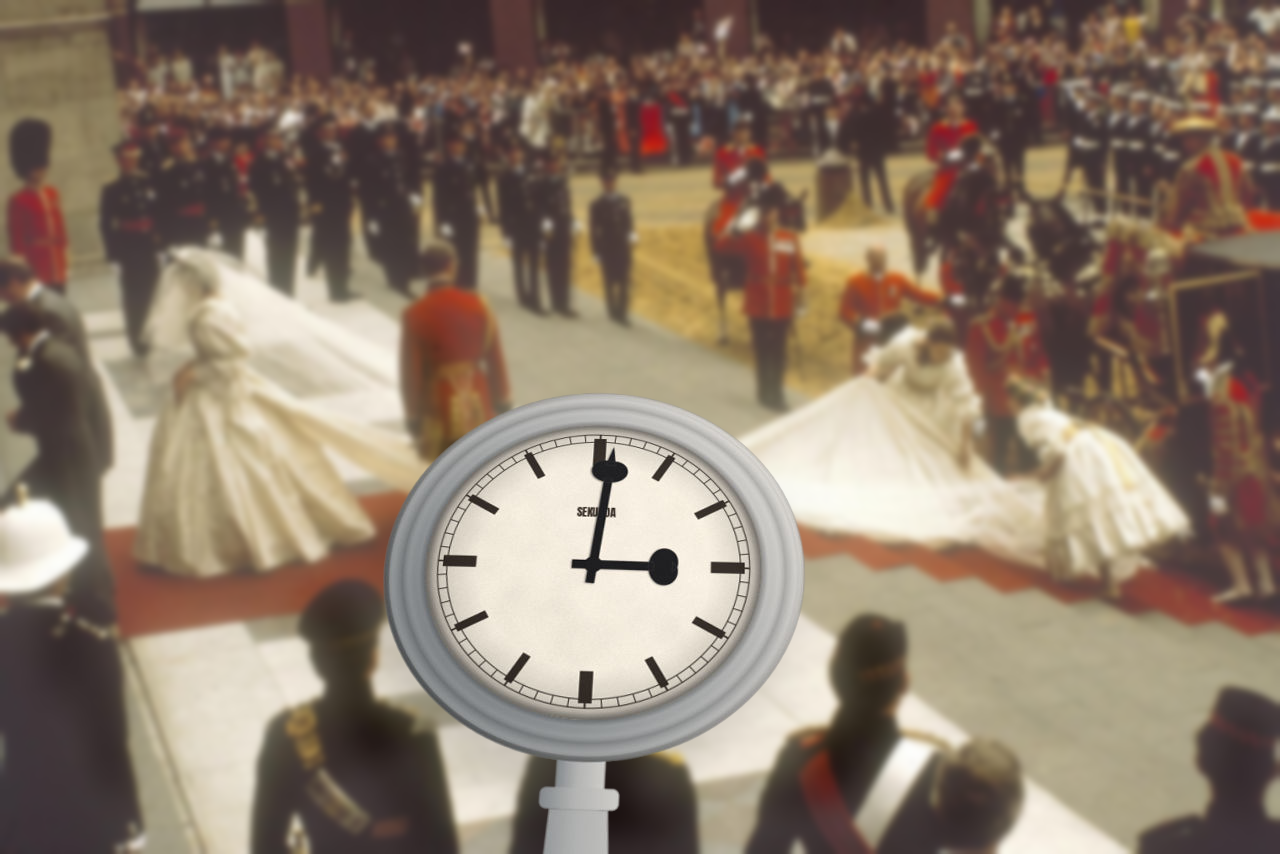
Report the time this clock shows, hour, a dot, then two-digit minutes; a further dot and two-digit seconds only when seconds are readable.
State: 3.01
